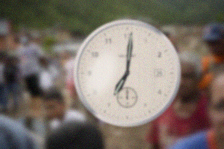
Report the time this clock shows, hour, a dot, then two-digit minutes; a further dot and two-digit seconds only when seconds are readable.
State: 7.01
